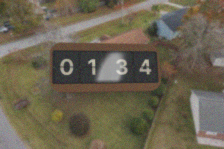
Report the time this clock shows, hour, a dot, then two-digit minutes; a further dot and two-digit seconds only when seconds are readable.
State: 1.34
